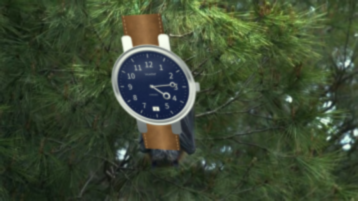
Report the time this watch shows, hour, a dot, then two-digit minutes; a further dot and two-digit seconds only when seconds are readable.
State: 4.14
